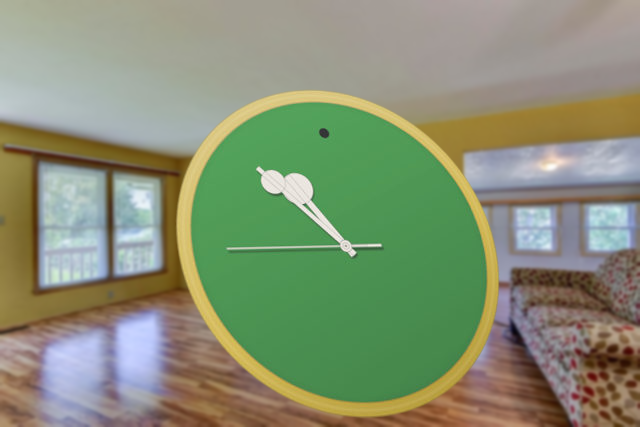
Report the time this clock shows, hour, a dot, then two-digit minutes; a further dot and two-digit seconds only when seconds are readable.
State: 10.52.45
